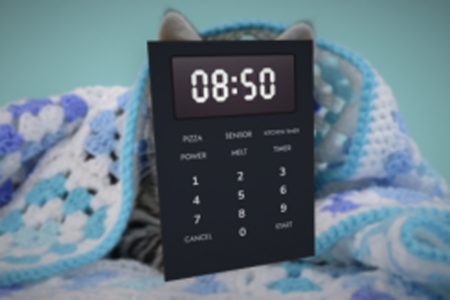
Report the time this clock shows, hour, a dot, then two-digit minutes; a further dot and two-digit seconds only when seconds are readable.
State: 8.50
